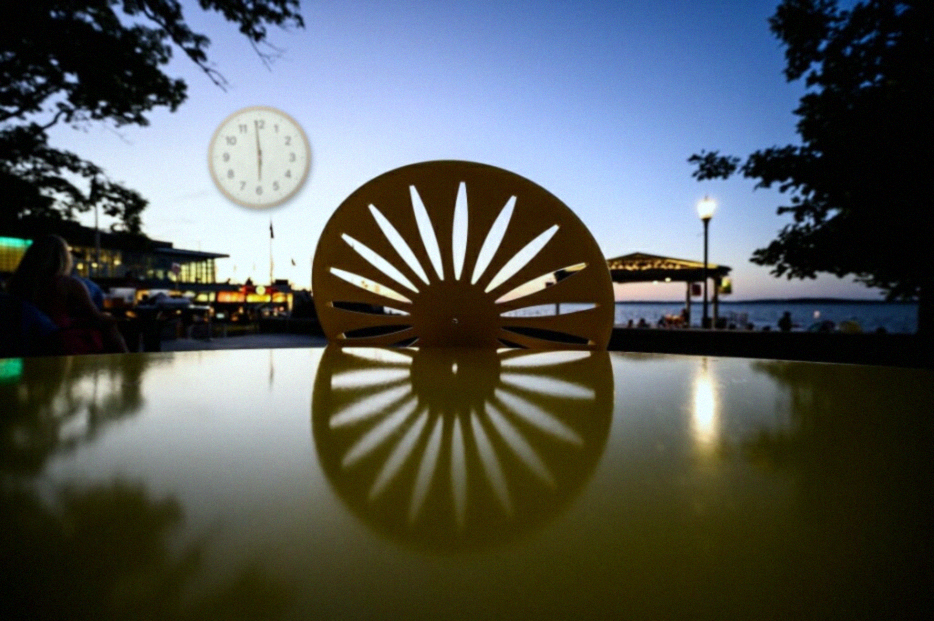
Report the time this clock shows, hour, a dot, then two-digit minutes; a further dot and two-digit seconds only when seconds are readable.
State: 5.59
